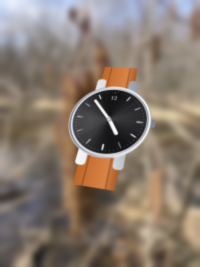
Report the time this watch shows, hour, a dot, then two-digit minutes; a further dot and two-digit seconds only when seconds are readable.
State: 4.53
